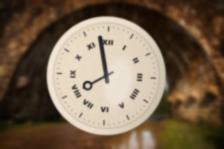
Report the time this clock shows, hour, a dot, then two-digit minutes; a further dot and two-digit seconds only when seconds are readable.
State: 7.58
